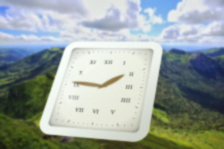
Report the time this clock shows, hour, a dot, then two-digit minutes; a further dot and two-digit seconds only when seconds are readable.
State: 1.46
